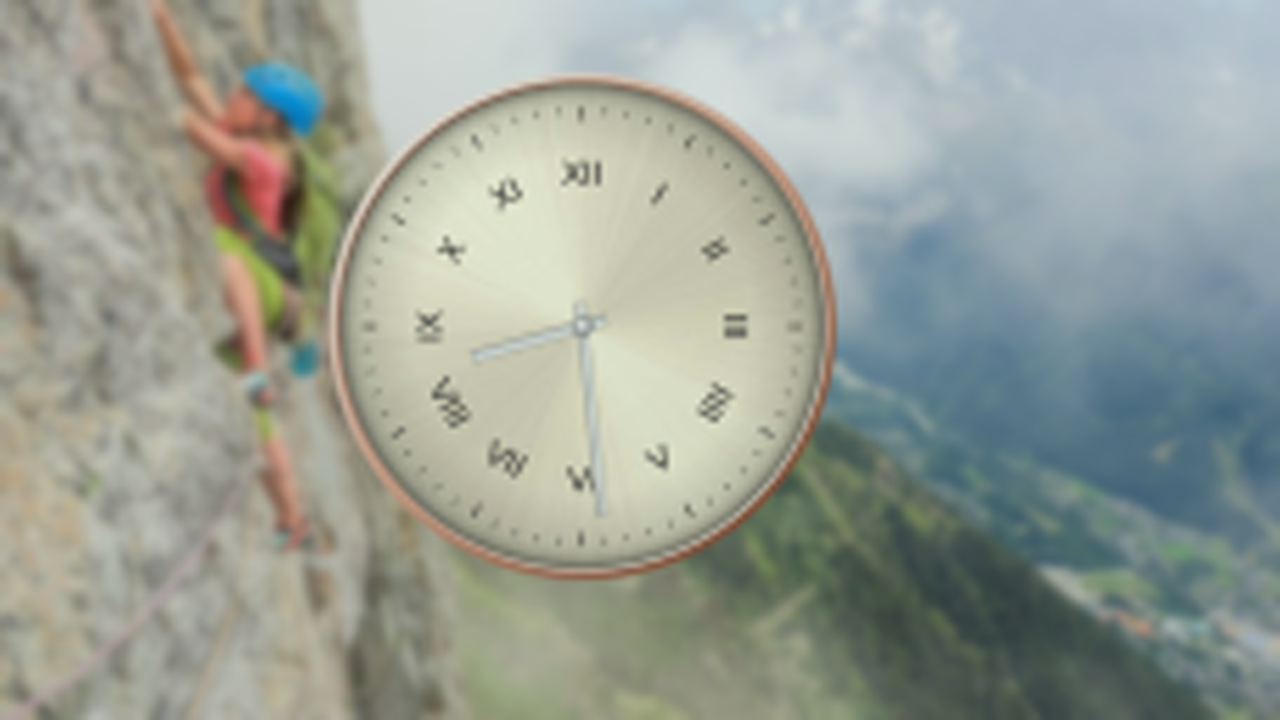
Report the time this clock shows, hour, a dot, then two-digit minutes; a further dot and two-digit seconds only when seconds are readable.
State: 8.29
